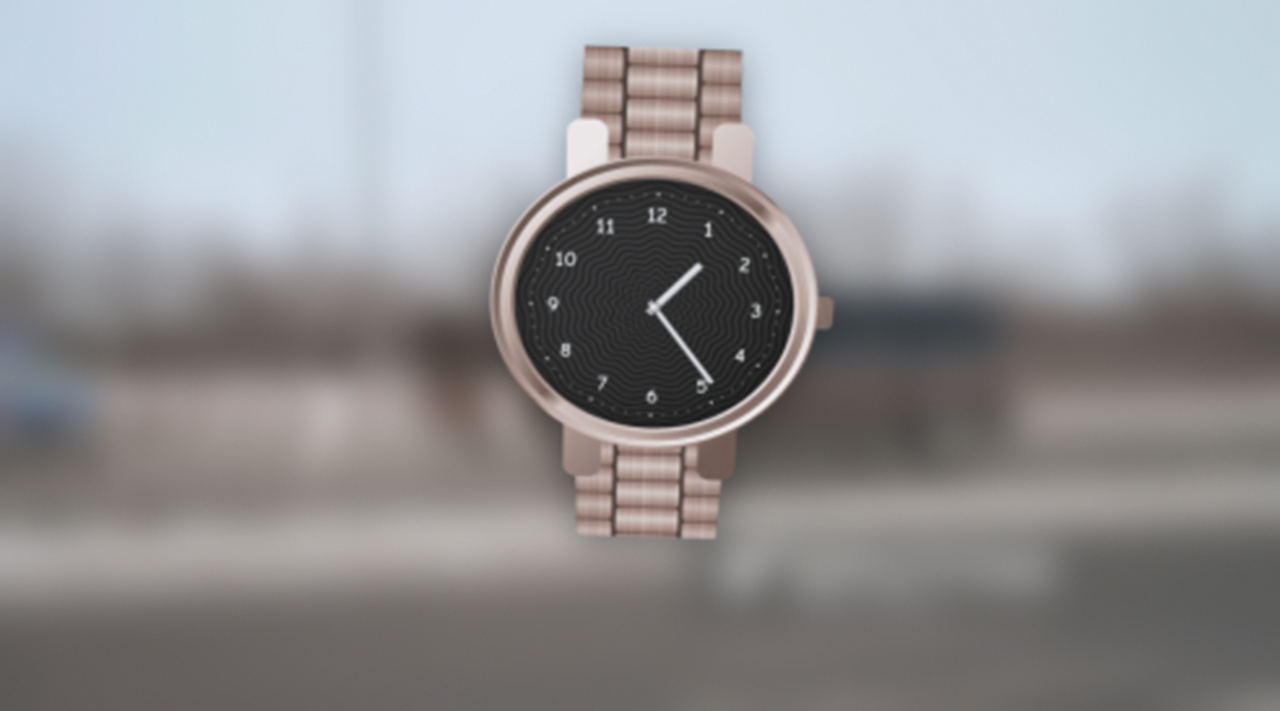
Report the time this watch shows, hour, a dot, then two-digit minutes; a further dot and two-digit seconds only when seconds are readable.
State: 1.24
